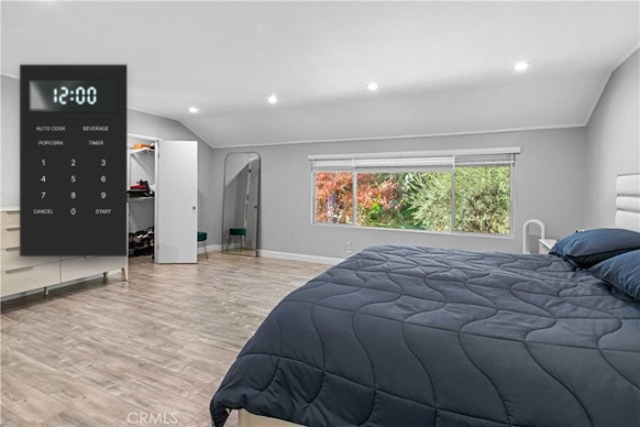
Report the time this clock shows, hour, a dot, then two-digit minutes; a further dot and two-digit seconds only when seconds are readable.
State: 12.00
